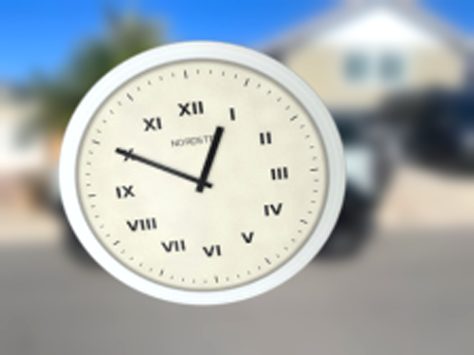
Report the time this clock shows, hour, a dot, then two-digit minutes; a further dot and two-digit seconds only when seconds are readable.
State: 12.50
